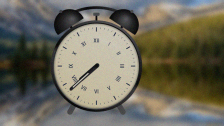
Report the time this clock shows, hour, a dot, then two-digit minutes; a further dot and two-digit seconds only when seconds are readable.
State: 7.38
